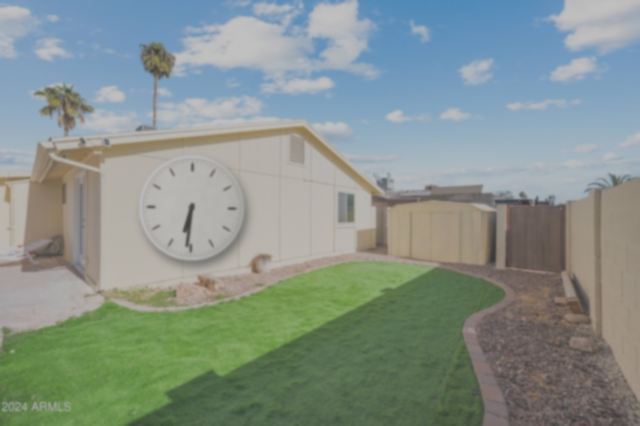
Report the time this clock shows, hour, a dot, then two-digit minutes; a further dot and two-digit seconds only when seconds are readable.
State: 6.31
